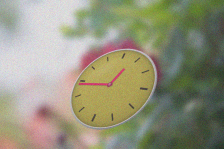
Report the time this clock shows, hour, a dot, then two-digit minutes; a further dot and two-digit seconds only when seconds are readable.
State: 12.44
